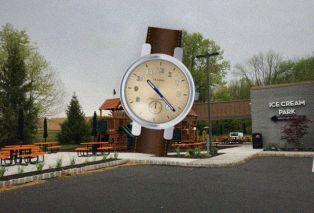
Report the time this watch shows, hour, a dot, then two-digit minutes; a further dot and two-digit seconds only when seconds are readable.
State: 10.22
